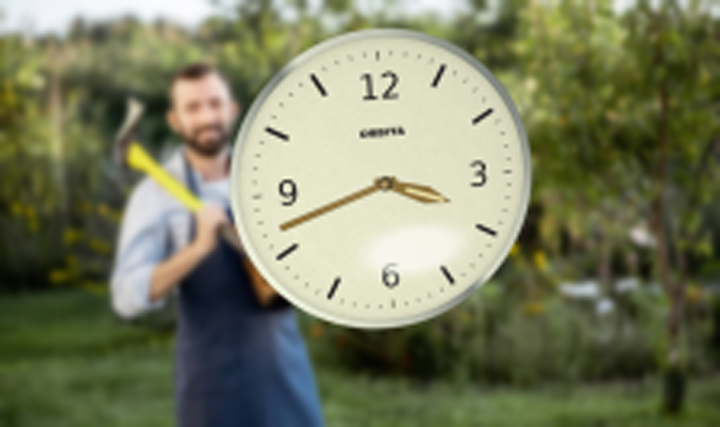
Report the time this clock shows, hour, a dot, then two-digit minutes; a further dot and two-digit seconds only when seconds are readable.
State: 3.42
